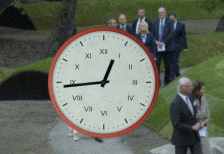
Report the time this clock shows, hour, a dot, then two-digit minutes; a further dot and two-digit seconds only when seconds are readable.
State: 12.44
